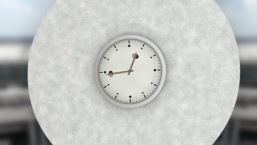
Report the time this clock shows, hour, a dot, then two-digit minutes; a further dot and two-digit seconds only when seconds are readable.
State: 12.44
